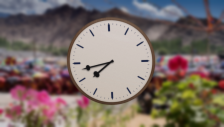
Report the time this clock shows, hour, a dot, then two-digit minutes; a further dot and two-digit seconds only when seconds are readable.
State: 7.43
